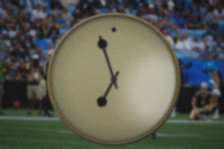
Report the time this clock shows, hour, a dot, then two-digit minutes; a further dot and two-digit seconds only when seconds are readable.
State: 6.57
